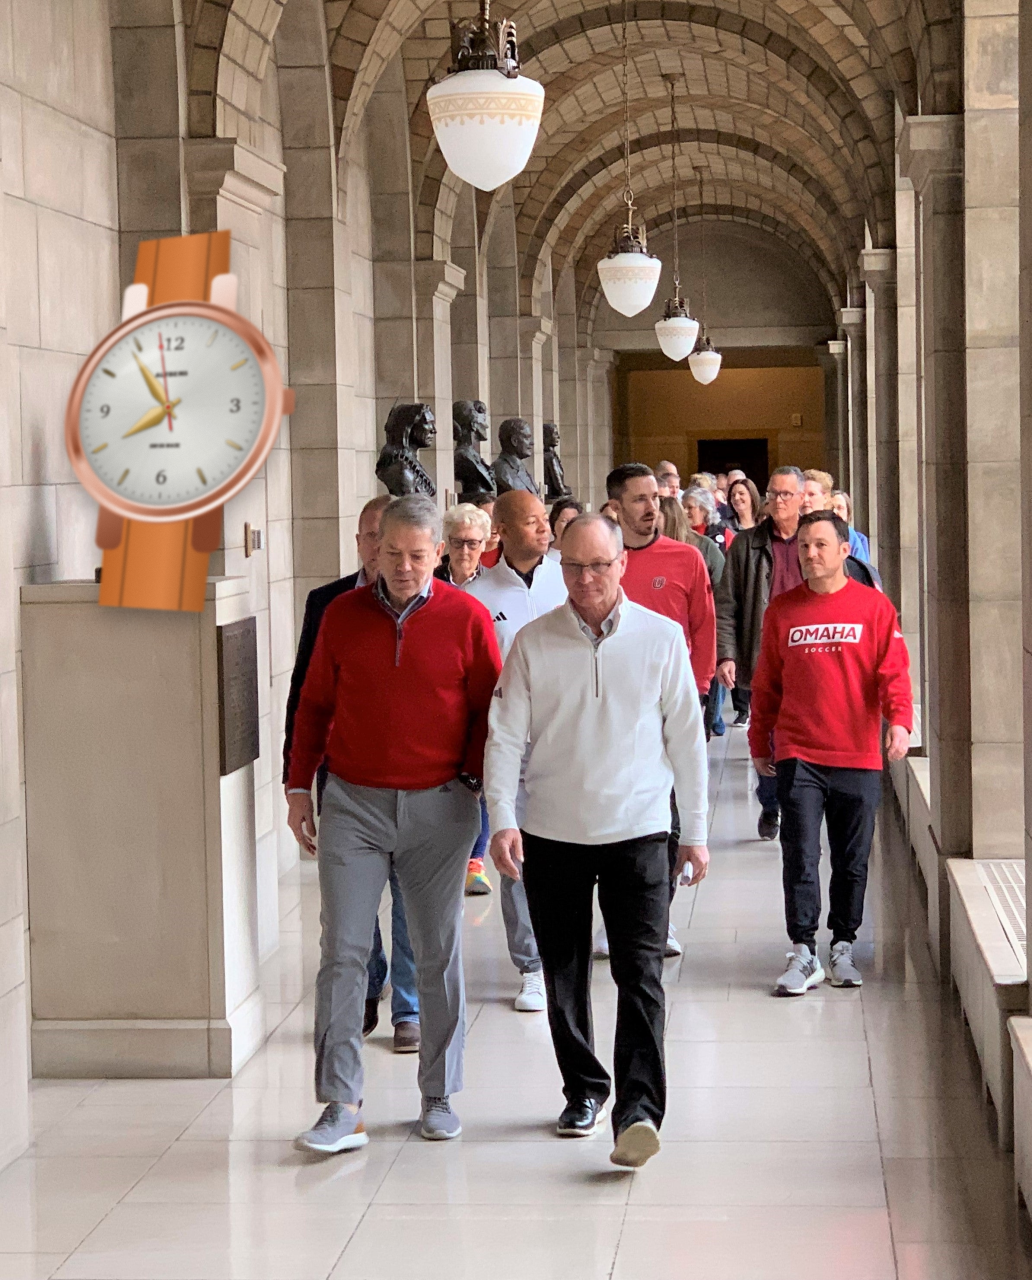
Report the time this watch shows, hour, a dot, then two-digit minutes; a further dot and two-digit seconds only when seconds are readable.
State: 7.53.58
